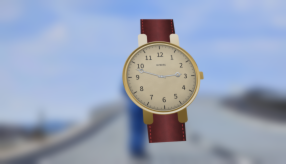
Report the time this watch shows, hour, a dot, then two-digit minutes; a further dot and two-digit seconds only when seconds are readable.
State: 2.48
